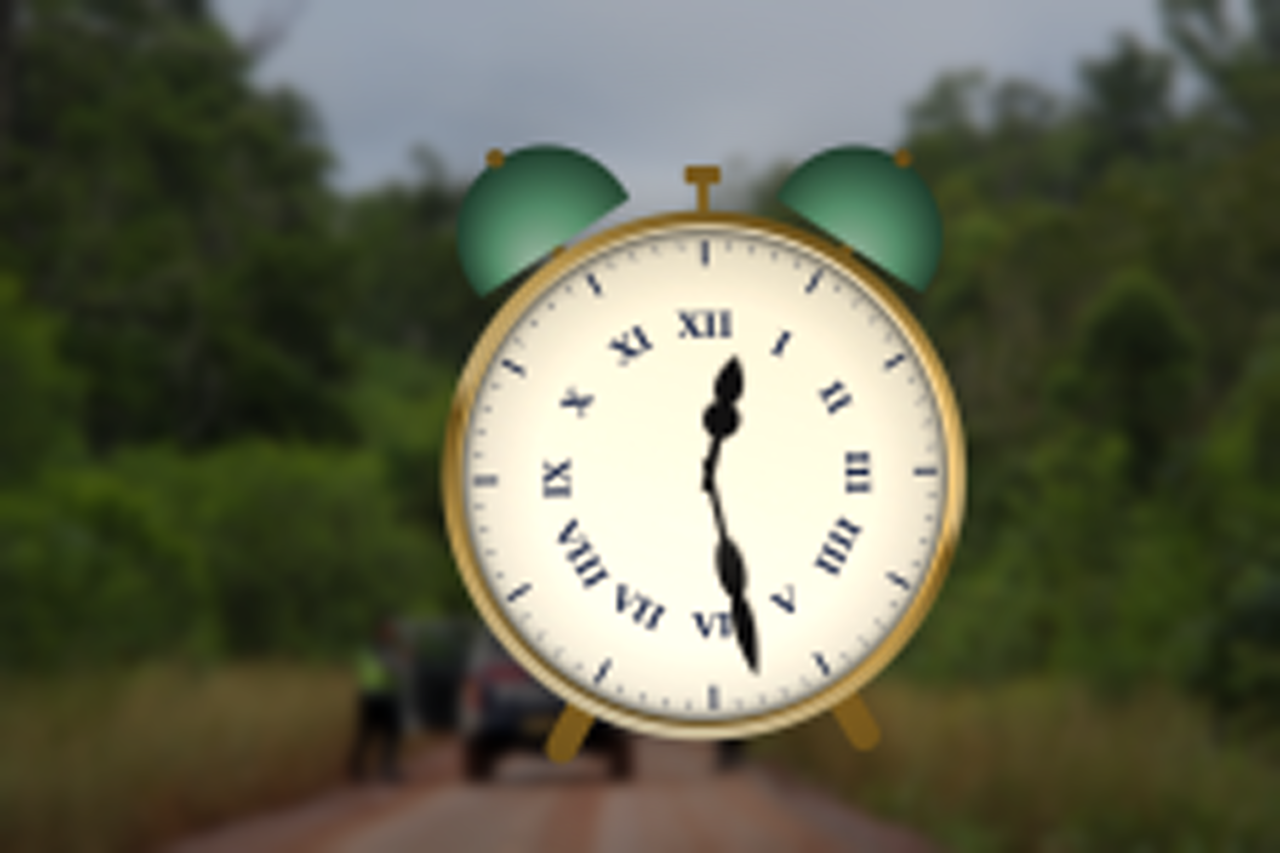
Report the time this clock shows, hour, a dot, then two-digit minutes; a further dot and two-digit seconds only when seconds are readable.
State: 12.28
